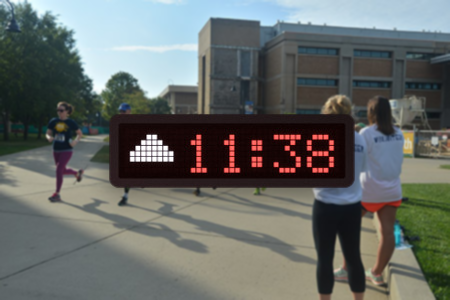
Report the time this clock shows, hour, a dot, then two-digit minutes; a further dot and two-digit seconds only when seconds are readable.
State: 11.38
